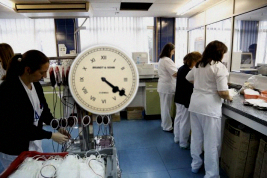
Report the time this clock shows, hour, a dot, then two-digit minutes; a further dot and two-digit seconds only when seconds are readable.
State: 4.21
